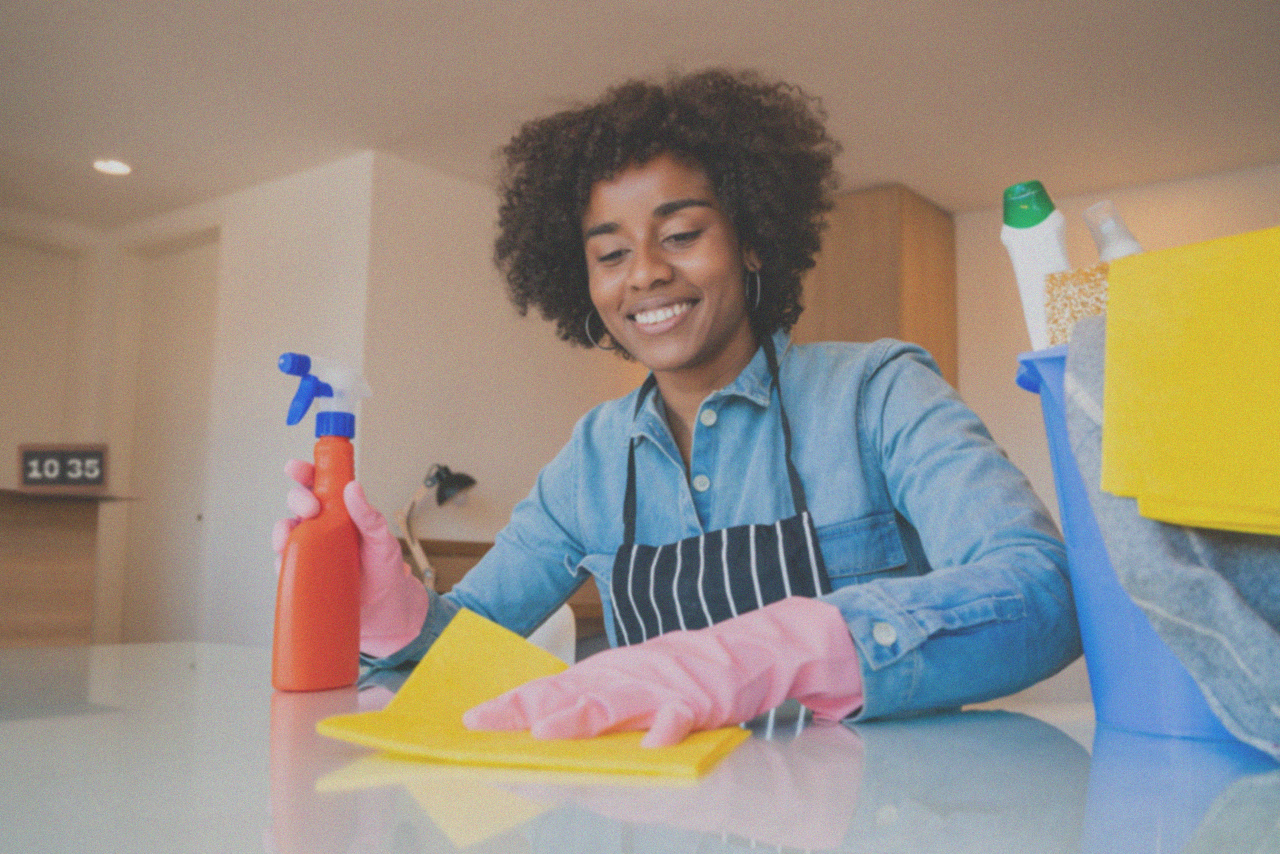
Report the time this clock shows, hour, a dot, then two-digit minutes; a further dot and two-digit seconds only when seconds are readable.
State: 10.35
